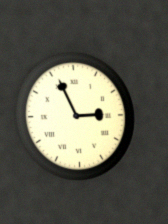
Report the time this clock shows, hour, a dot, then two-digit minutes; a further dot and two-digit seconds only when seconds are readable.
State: 2.56
